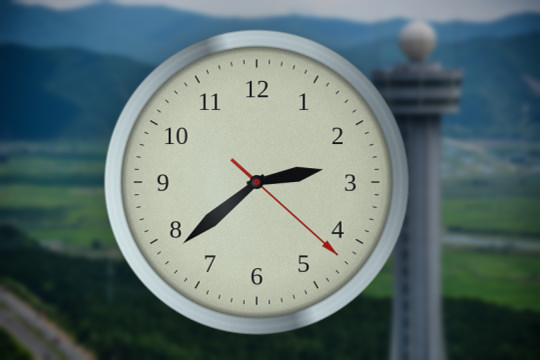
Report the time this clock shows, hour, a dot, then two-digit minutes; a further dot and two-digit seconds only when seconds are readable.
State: 2.38.22
